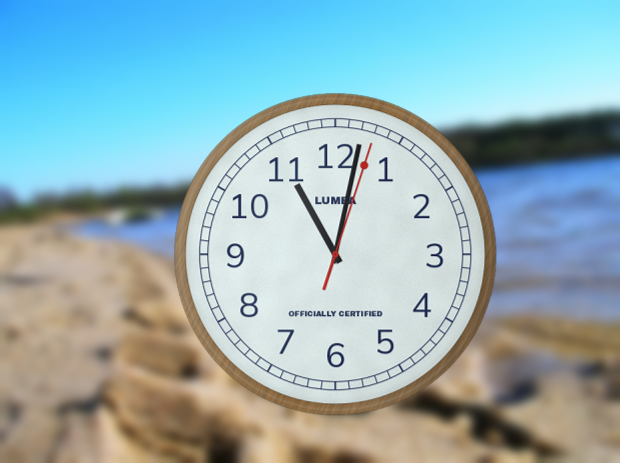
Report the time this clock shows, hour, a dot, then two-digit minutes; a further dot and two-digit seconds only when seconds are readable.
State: 11.02.03
